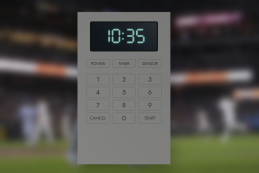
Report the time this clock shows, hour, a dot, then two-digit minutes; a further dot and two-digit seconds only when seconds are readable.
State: 10.35
